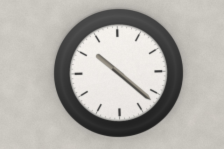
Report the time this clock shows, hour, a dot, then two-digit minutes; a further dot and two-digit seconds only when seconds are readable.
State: 10.22
